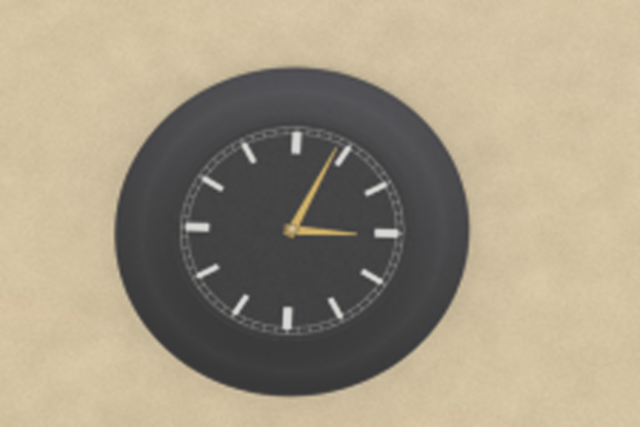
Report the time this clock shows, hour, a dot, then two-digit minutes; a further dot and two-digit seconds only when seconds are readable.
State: 3.04
